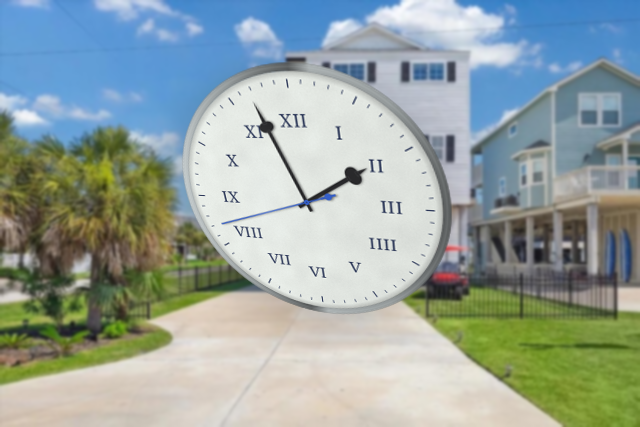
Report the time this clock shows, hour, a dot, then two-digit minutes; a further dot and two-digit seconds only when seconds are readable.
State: 1.56.42
